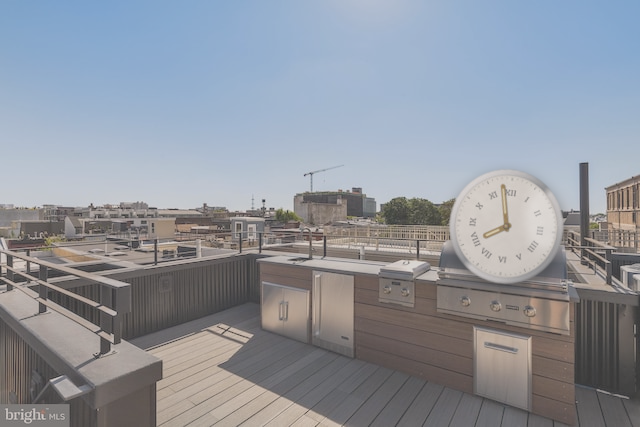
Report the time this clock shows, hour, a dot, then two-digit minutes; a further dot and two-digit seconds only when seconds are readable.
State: 7.58
